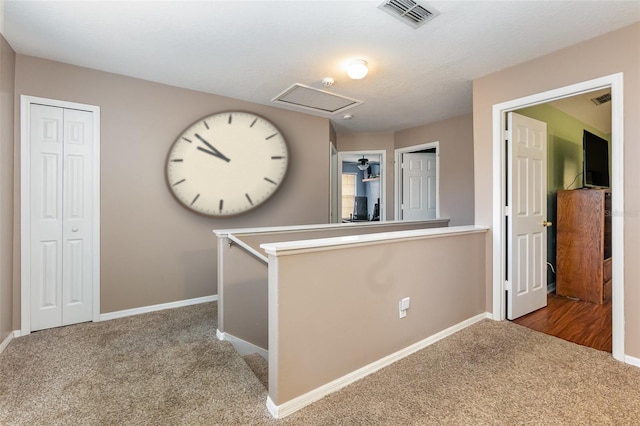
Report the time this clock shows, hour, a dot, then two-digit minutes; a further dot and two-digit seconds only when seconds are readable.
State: 9.52
